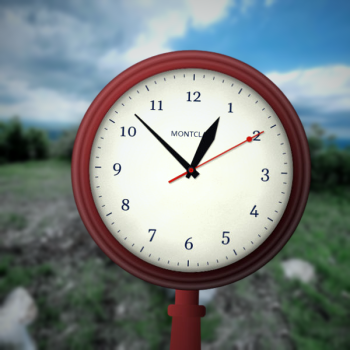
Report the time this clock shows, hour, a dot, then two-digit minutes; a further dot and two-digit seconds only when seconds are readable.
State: 12.52.10
